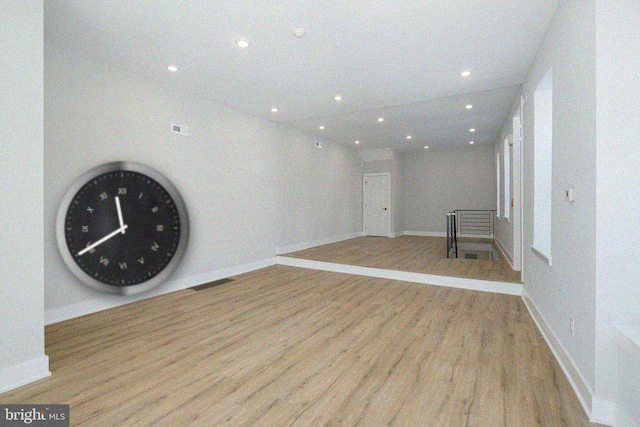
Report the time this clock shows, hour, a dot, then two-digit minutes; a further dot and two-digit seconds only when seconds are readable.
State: 11.40
